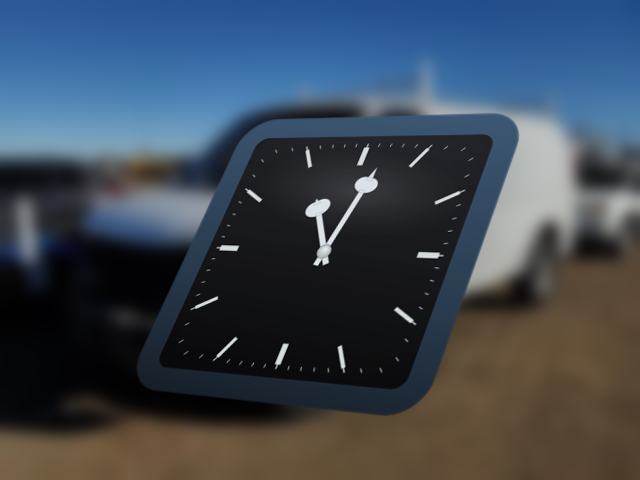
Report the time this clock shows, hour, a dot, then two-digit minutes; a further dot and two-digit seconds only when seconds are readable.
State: 11.02
